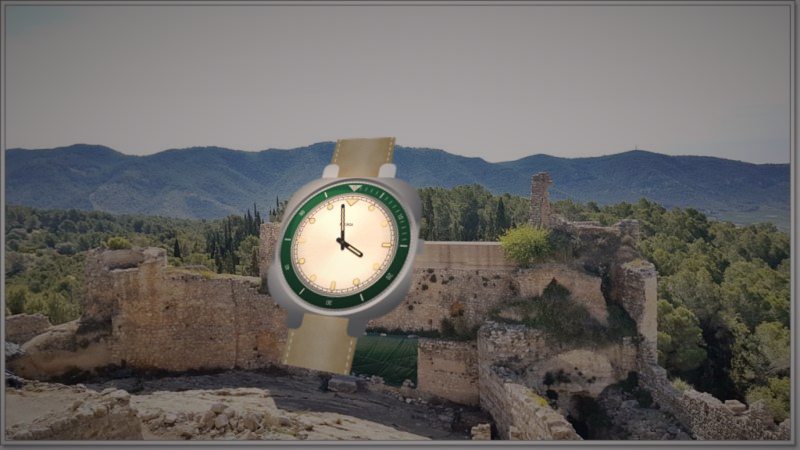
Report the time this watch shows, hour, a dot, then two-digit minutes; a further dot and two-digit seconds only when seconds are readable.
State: 3.58
